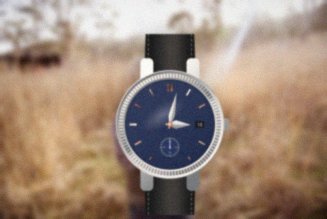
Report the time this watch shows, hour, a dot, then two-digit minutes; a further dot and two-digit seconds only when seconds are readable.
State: 3.02
